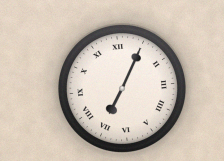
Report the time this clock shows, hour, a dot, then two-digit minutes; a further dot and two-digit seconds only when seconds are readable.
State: 7.05
